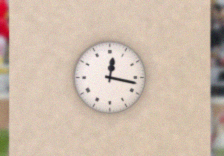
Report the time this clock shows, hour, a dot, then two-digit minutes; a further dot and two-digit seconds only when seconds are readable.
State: 12.17
